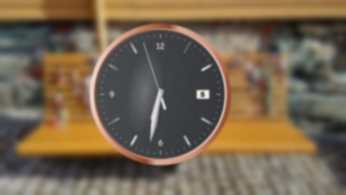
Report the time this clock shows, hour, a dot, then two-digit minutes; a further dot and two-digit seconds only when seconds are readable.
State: 6.31.57
